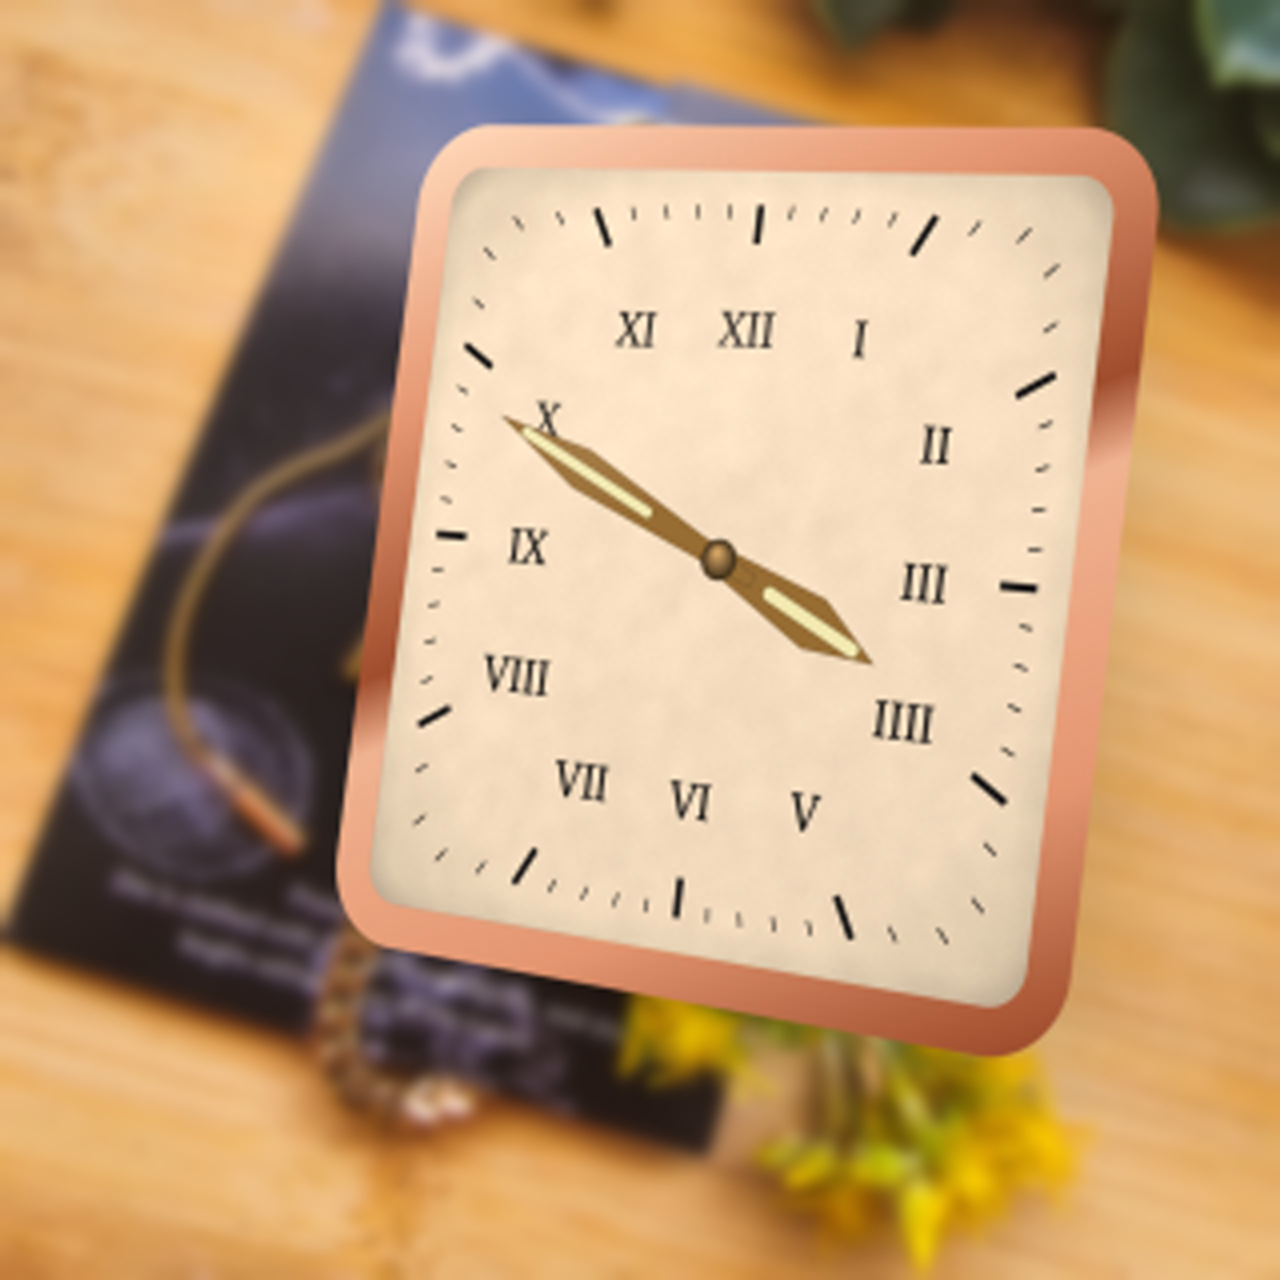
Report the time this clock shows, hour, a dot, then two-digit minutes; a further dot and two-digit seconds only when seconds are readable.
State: 3.49
